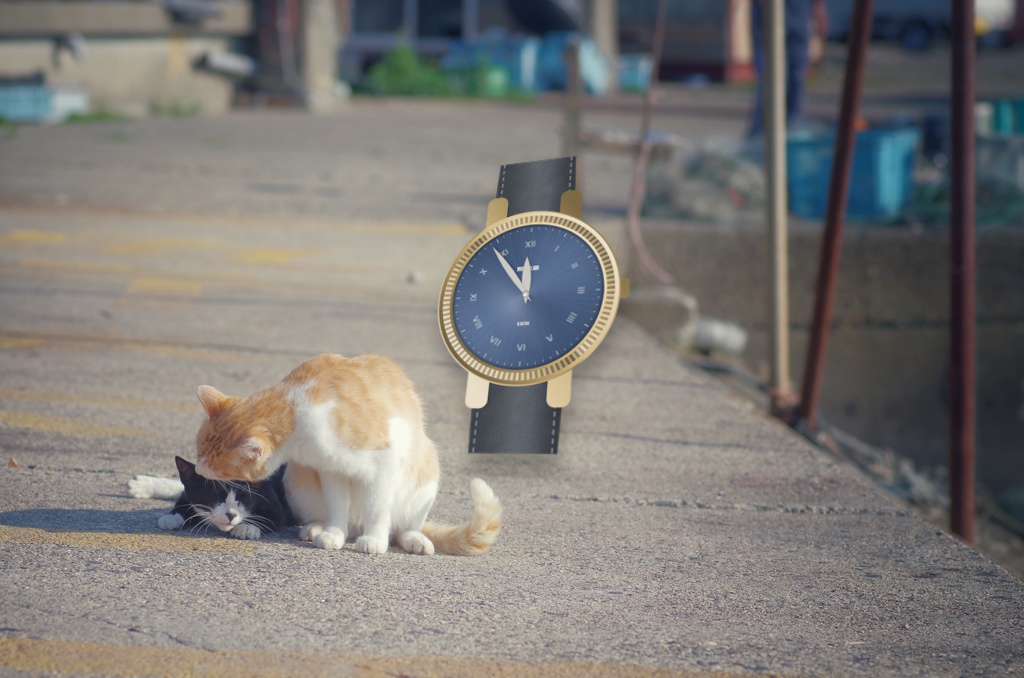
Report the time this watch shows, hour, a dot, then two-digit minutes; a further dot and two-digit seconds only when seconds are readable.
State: 11.54
